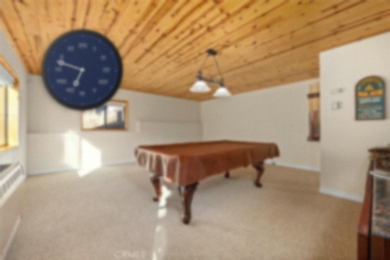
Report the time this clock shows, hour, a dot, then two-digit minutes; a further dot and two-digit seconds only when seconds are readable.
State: 6.48
